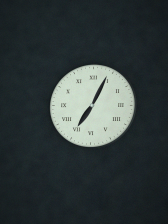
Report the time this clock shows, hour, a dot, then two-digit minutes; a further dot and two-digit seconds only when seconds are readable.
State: 7.04
